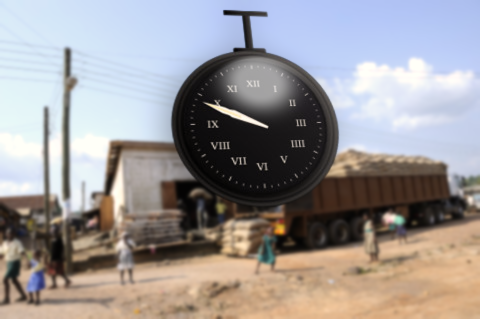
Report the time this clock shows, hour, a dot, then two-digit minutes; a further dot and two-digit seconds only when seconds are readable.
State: 9.49
